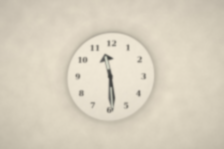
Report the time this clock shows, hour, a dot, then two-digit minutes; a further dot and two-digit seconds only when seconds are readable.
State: 11.29
